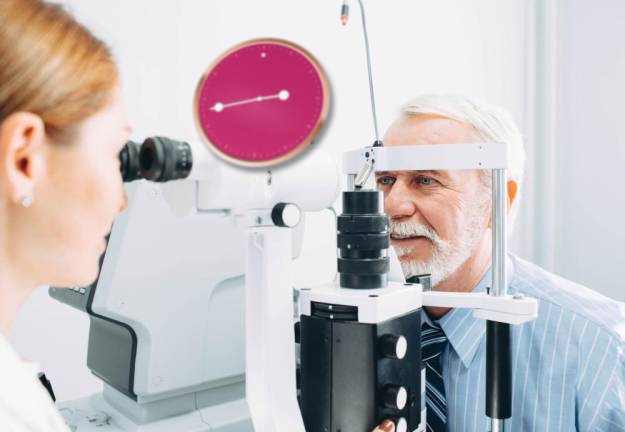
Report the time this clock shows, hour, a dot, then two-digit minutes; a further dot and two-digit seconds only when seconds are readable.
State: 2.43
